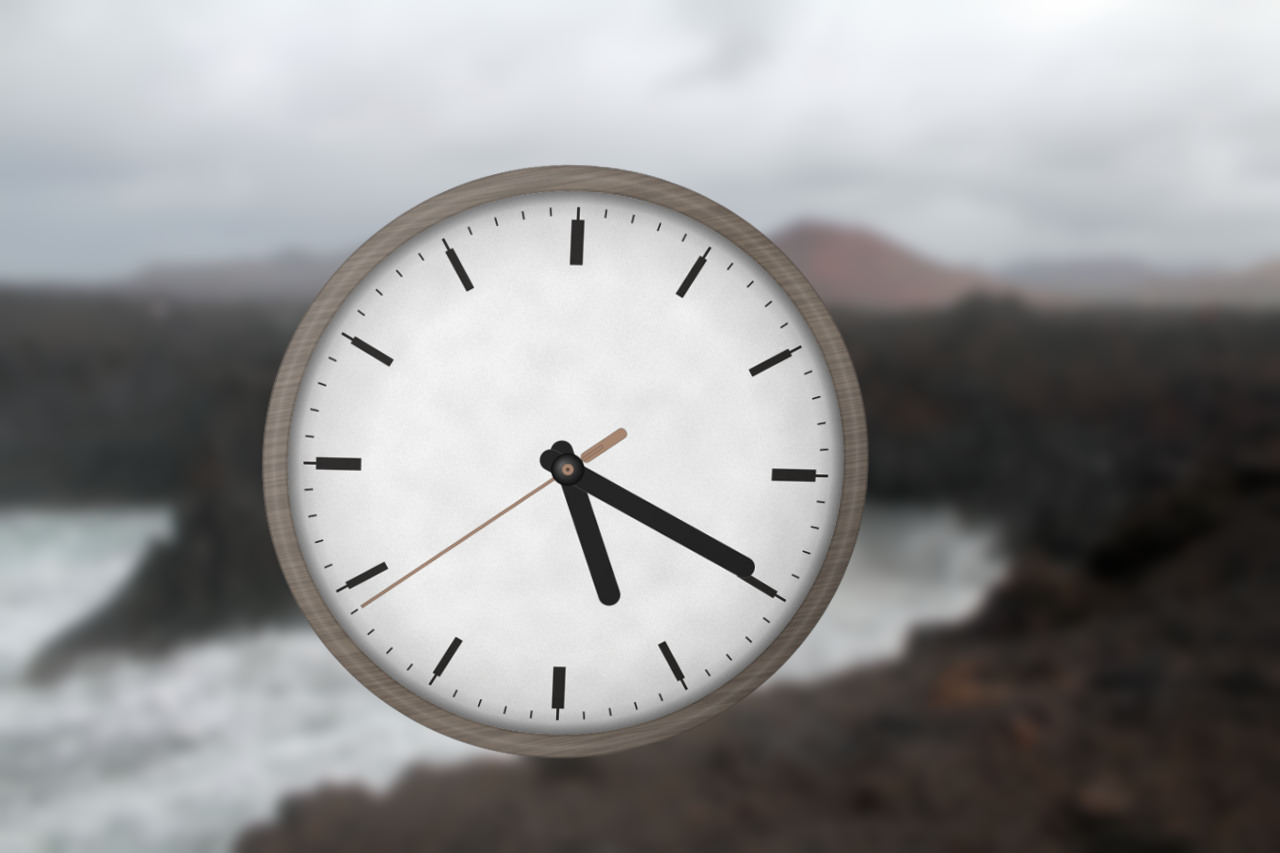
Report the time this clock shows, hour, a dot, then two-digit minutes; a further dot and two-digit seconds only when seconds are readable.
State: 5.19.39
